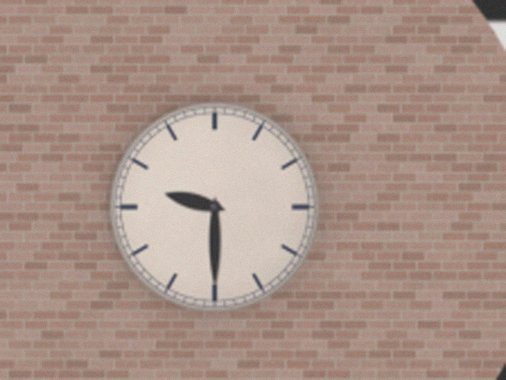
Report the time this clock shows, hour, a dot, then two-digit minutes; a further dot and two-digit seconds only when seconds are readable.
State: 9.30
